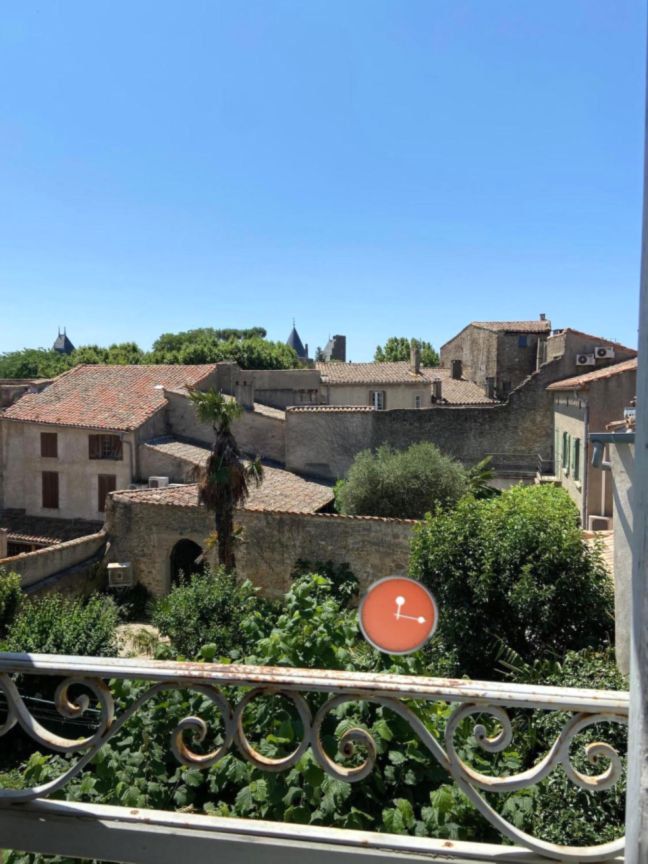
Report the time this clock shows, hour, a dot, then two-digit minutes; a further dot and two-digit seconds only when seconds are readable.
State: 12.17
